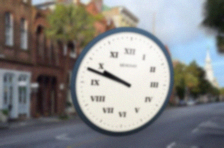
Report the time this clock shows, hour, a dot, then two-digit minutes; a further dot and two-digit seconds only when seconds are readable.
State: 9.48
